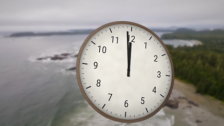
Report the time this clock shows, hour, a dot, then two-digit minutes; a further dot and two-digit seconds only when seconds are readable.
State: 11.59
